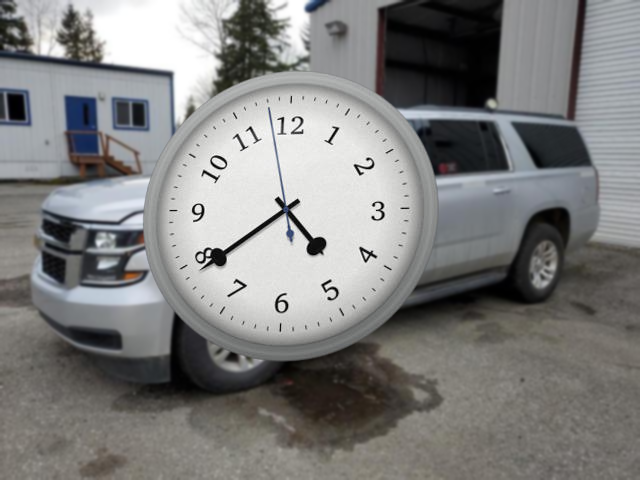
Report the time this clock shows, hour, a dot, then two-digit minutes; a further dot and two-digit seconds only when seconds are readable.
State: 4.38.58
